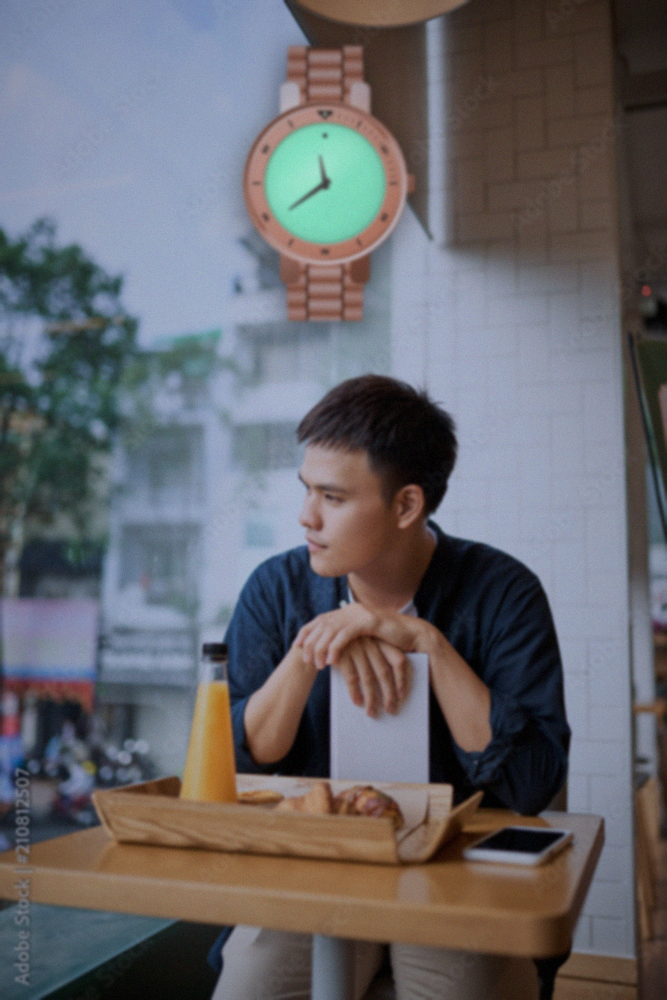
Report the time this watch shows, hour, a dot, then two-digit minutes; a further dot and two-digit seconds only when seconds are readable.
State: 11.39
